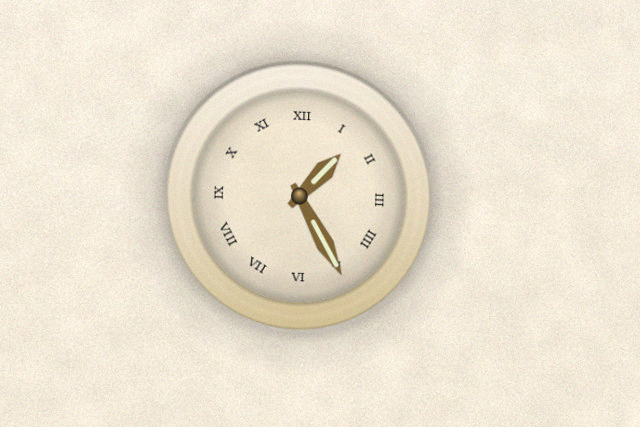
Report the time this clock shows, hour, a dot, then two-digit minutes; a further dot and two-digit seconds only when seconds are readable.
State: 1.25
